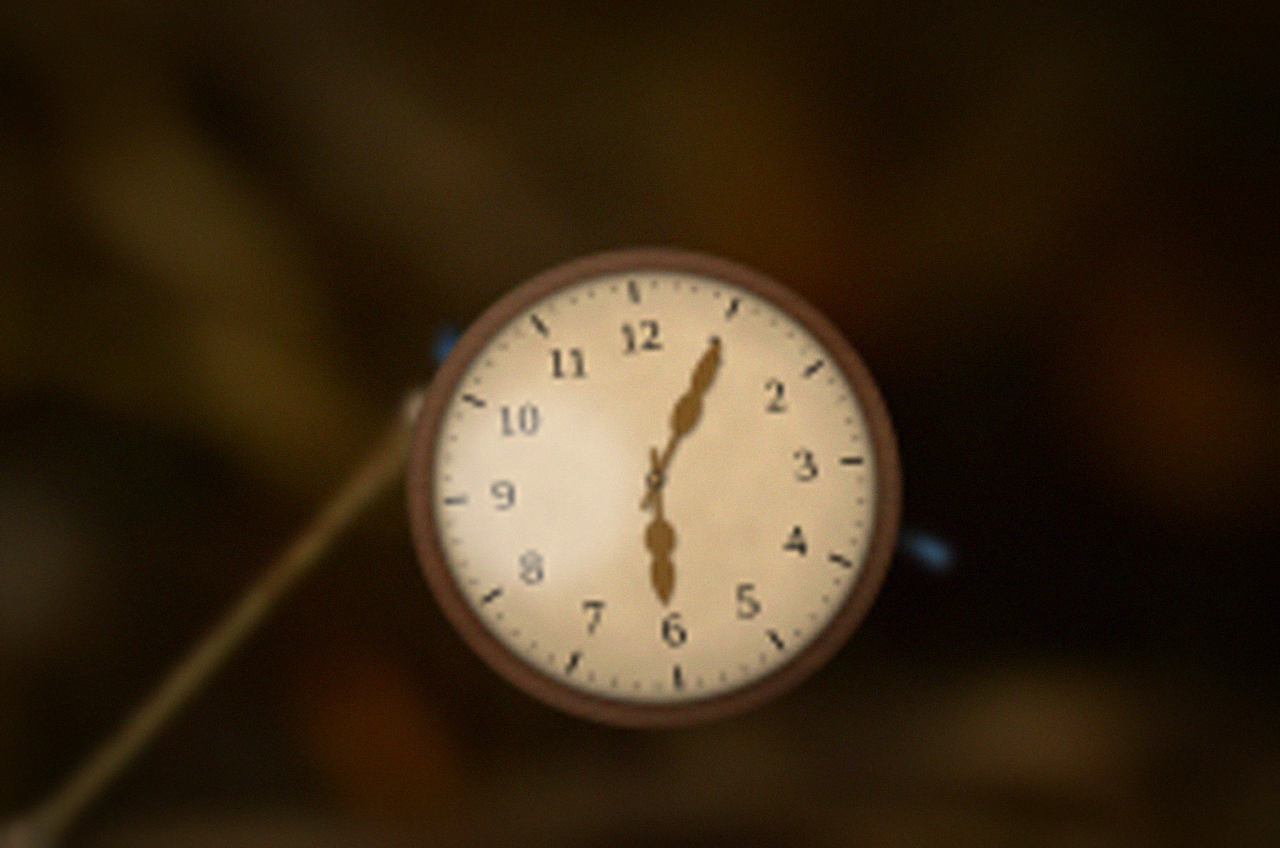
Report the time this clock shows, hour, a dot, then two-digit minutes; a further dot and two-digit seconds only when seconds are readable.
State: 6.05
